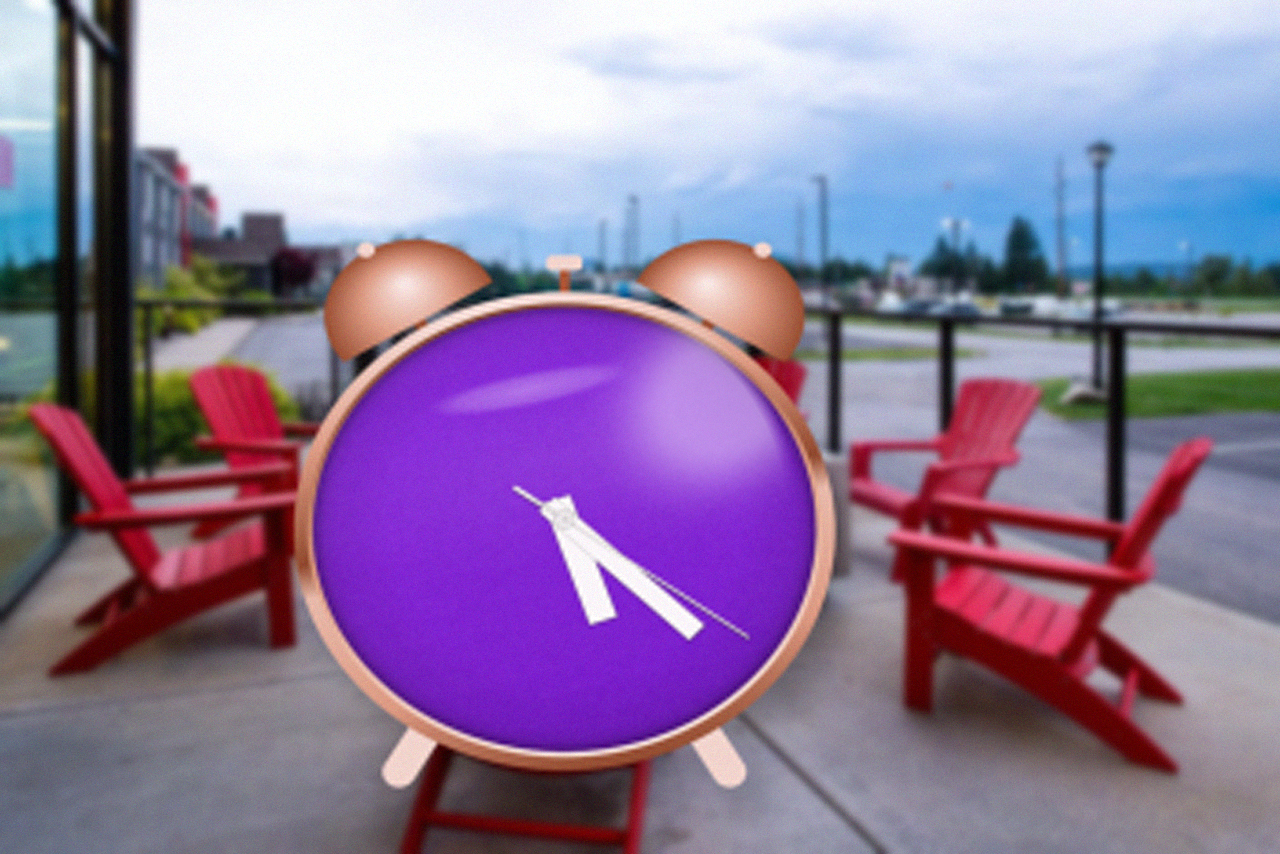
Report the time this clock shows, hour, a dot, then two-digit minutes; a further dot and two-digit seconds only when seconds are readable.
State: 5.22.21
